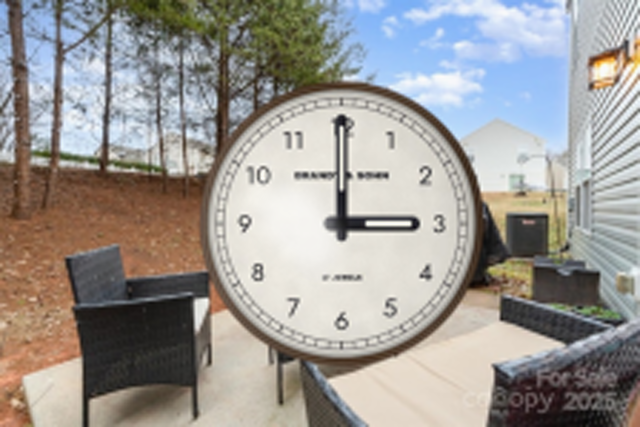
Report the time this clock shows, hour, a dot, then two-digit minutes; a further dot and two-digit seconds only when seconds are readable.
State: 3.00
